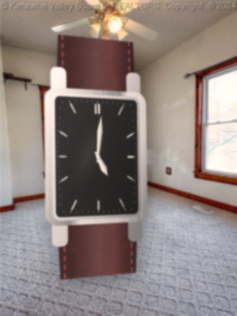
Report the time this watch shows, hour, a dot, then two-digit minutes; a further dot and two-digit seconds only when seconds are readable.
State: 5.01
